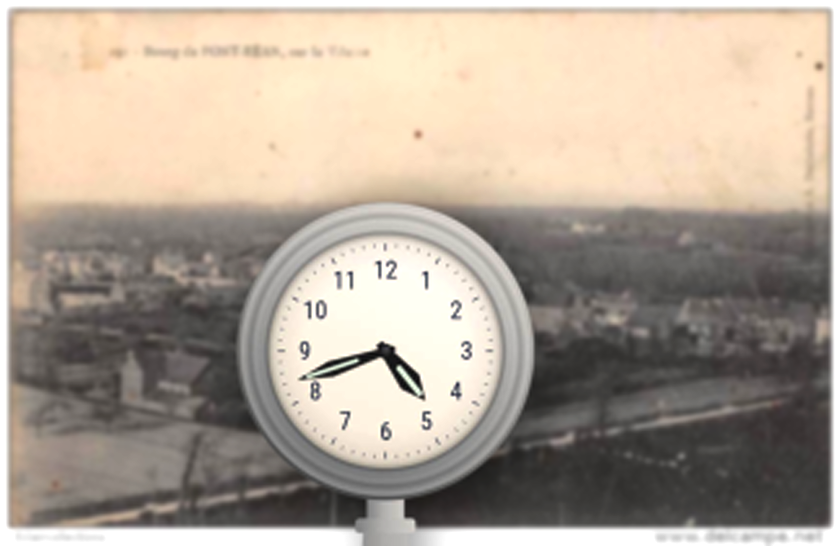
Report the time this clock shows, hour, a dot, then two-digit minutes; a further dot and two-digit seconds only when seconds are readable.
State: 4.42
